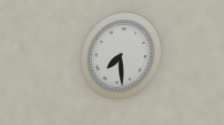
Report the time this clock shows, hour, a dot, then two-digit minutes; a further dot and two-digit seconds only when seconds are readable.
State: 7.28
